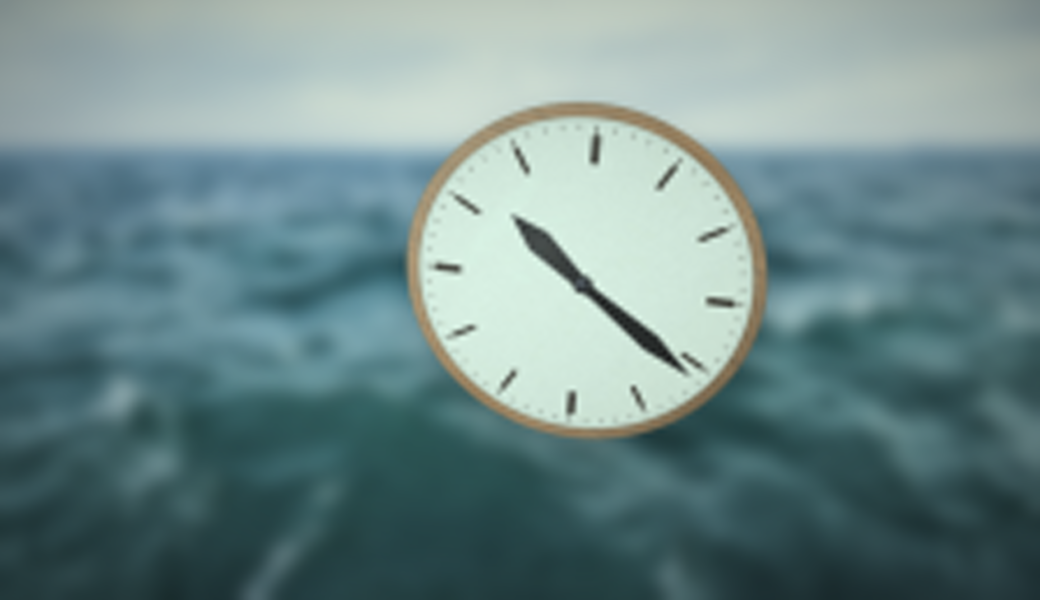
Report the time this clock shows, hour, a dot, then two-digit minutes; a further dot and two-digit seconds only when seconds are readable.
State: 10.21
